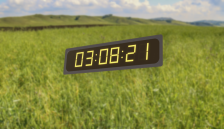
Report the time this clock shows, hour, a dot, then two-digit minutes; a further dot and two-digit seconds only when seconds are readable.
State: 3.08.21
